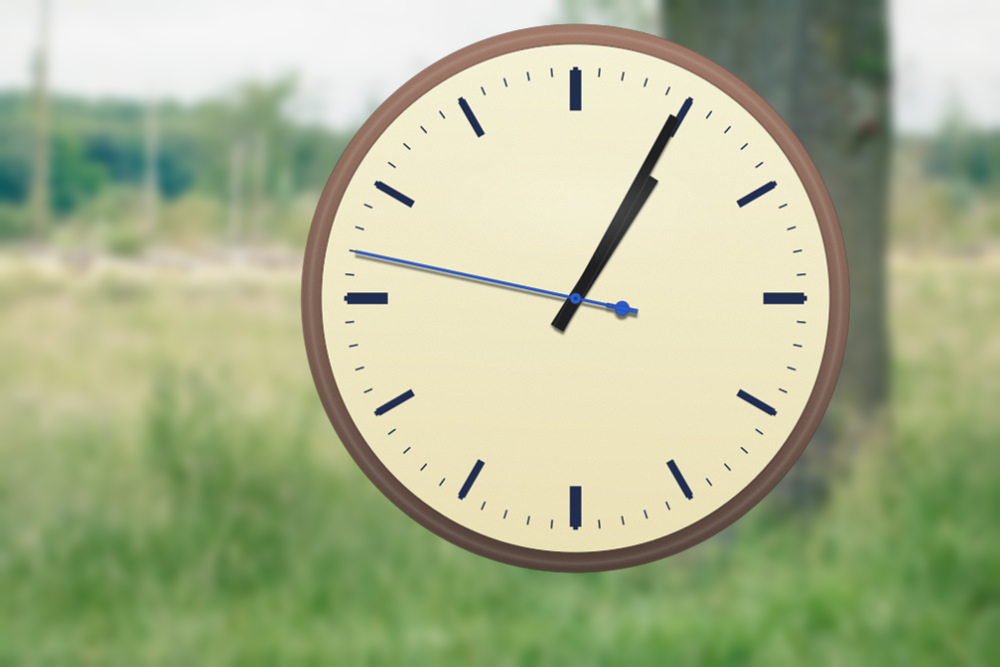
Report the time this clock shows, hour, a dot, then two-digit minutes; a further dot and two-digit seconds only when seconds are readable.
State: 1.04.47
